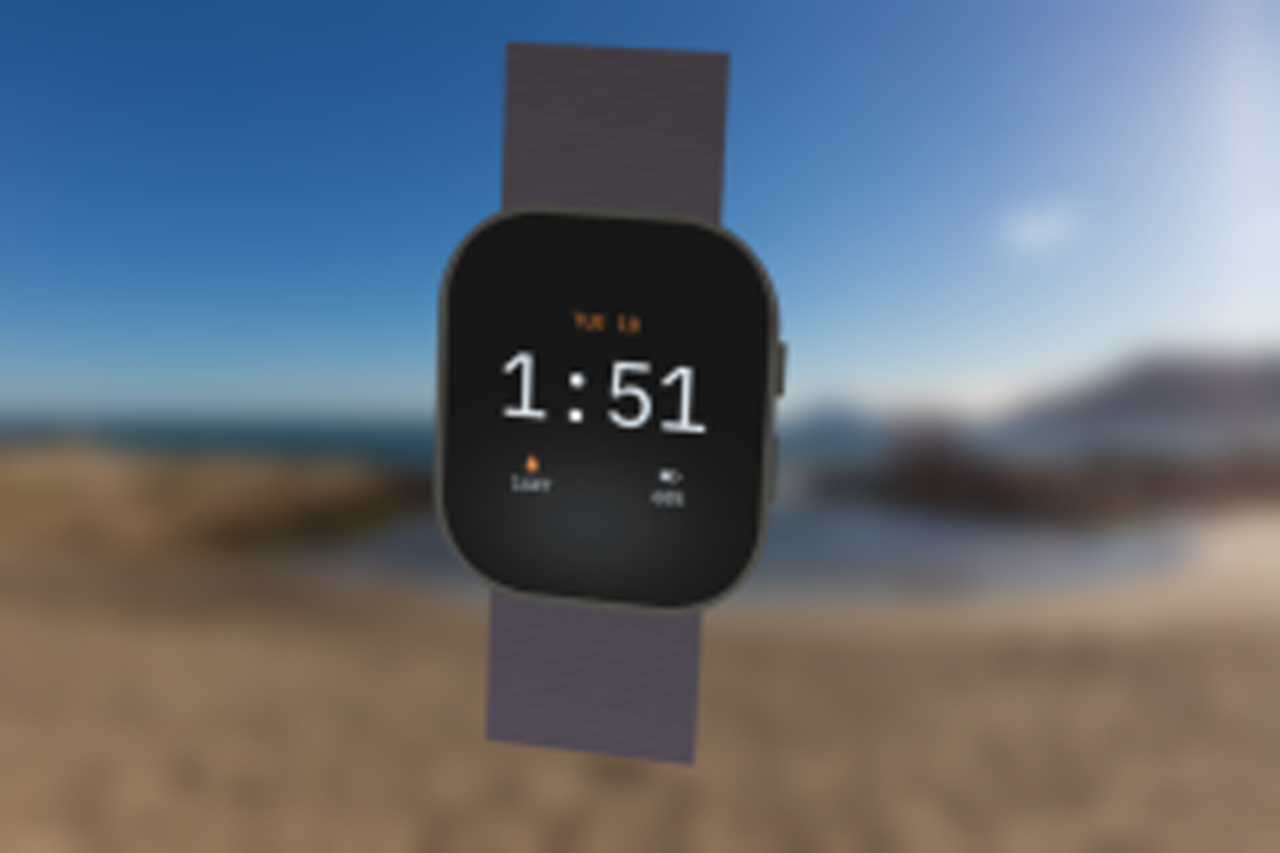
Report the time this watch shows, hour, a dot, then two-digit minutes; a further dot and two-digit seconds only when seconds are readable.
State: 1.51
